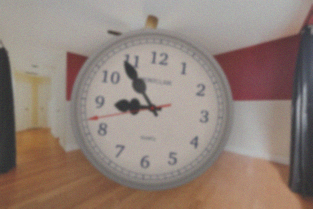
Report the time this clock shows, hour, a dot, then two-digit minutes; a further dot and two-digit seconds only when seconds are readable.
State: 8.53.42
